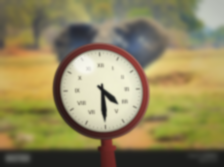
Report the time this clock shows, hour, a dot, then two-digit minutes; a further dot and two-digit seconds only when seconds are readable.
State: 4.30
